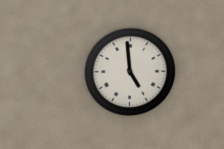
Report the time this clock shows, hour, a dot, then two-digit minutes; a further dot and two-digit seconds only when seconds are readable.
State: 4.59
